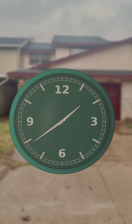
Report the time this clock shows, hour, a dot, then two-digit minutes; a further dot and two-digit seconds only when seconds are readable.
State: 1.39
